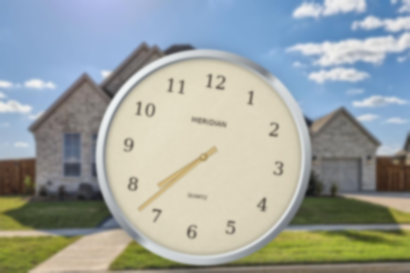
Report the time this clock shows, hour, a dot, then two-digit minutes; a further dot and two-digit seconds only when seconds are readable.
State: 7.37
